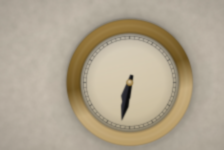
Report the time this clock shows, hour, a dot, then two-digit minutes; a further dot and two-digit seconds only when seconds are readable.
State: 6.32
